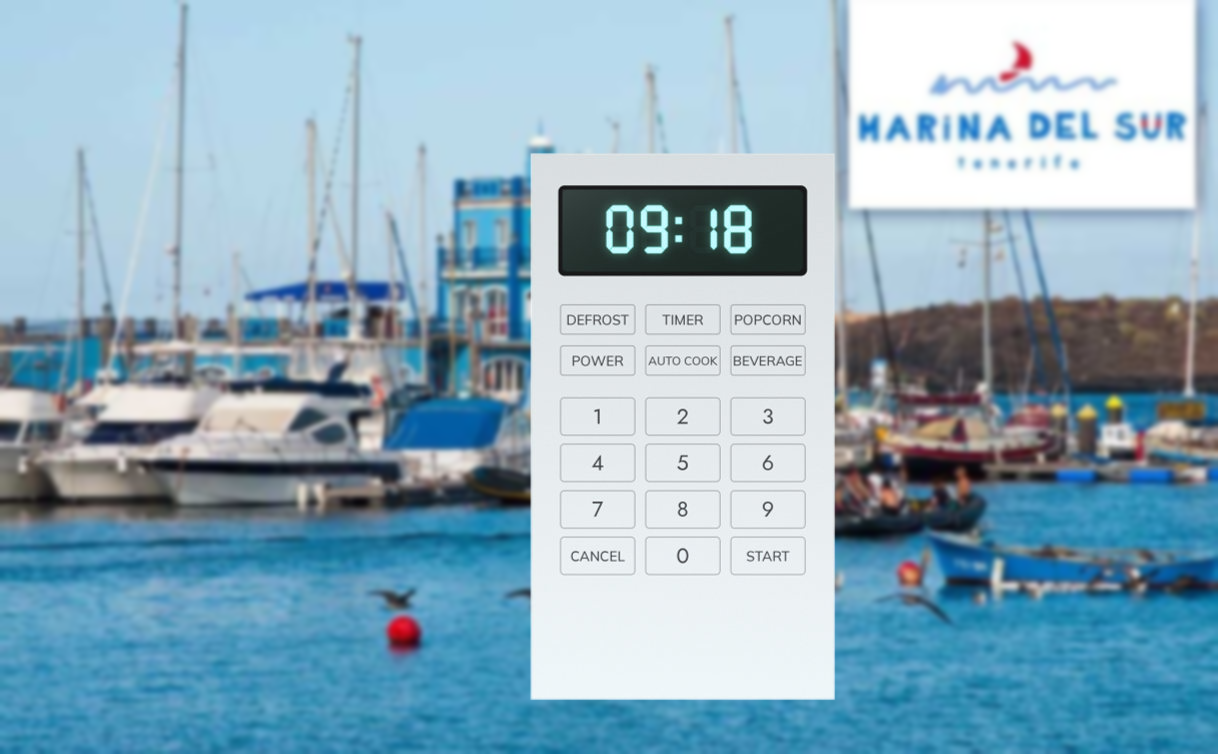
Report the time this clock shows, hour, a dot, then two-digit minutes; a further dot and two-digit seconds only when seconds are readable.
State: 9.18
